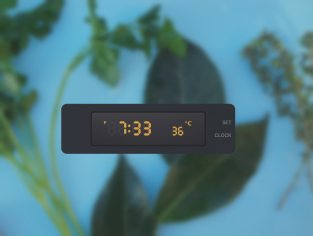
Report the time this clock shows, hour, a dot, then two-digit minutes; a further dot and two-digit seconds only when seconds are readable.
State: 7.33
